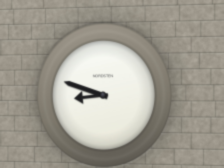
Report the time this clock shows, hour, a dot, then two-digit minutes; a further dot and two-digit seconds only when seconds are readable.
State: 8.48
